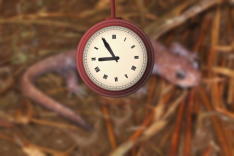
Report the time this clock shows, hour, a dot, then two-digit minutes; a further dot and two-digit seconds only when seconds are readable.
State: 8.55
